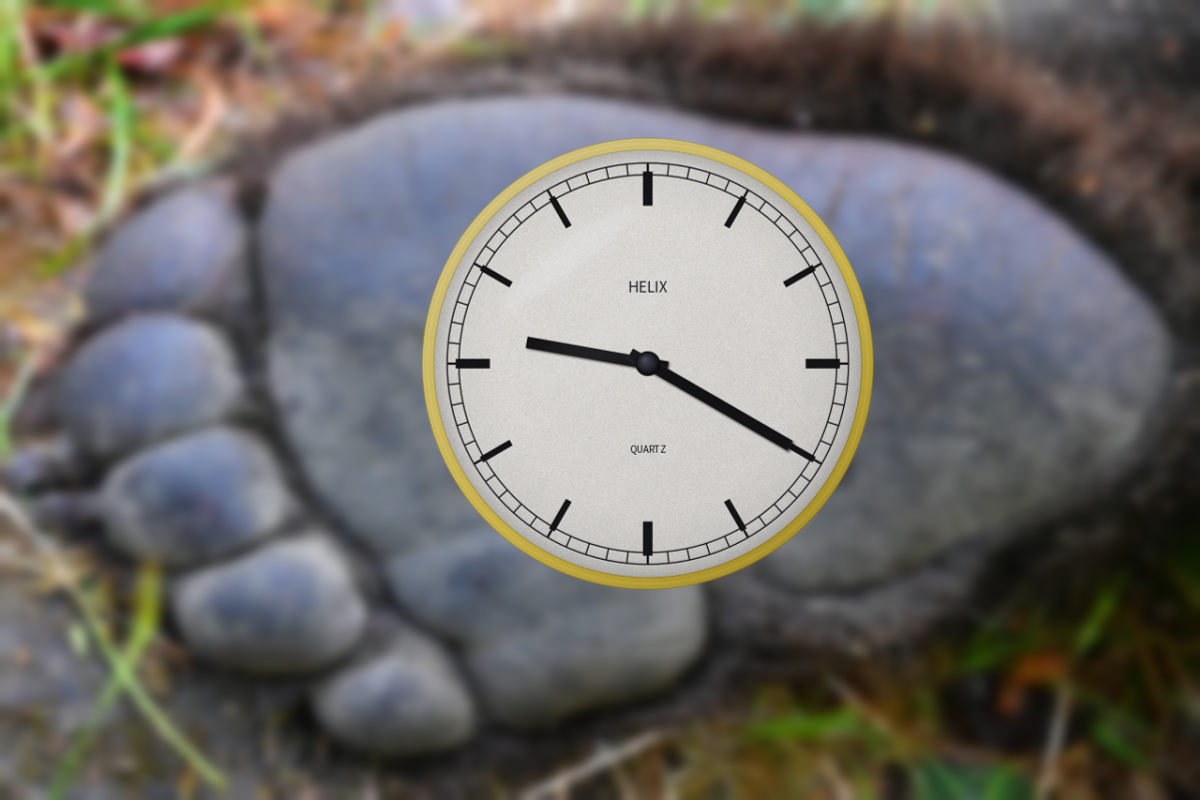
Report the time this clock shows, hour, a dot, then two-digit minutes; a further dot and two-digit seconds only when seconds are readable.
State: 9.20
